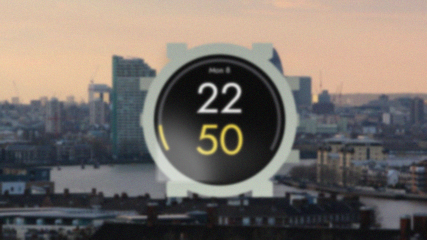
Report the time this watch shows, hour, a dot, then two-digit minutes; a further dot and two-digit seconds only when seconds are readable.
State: 22.50
